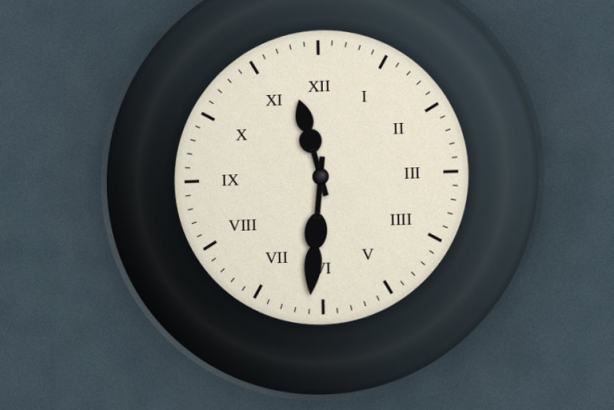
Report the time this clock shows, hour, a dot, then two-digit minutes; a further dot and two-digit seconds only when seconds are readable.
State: 11.31
